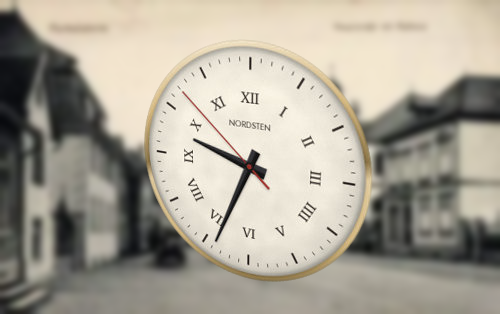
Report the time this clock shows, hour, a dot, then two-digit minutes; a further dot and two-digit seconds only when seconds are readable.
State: 9.33.52
